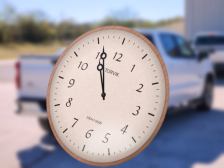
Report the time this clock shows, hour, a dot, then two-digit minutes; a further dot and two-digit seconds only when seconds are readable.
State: 10.56
